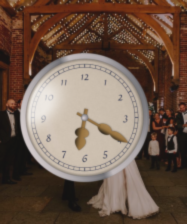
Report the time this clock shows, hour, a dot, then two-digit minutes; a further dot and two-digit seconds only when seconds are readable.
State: 6.20
